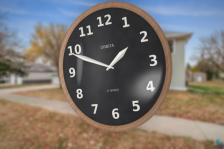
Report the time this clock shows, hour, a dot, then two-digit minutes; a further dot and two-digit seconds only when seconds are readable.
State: 1.49
